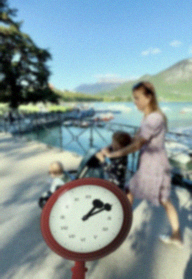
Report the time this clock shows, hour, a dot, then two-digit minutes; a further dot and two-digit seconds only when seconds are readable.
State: 1.10
